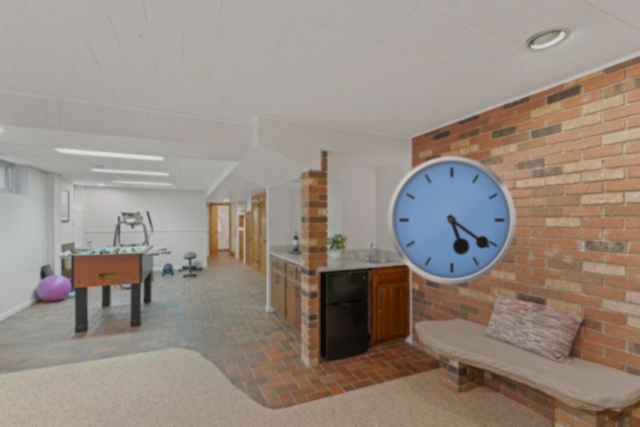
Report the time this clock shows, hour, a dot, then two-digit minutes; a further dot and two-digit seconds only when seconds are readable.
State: 5.21
